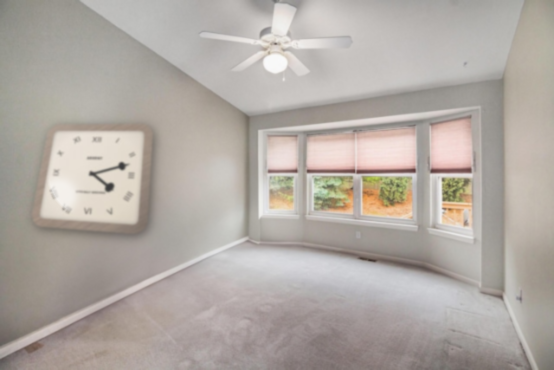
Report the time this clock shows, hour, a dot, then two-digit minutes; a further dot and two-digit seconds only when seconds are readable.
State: 4.12
